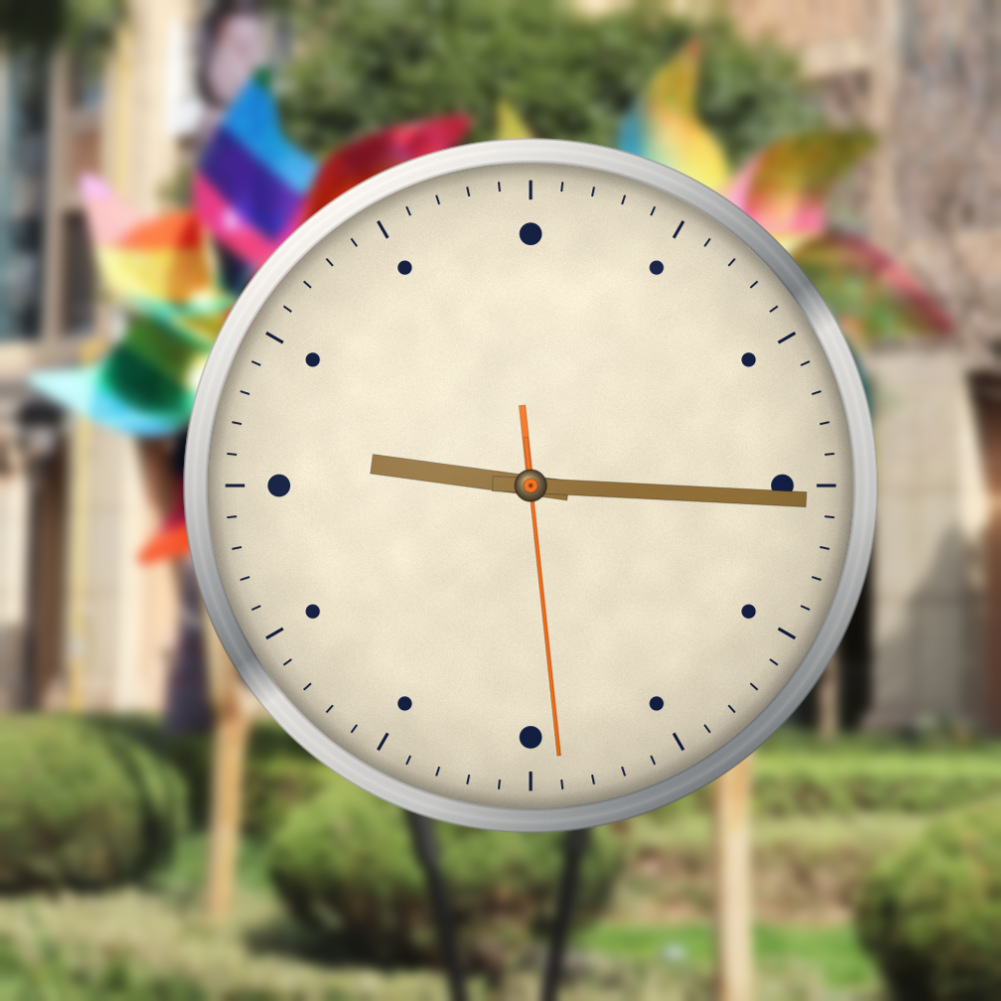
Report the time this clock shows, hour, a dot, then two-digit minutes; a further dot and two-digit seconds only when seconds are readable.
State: 9.15.29
